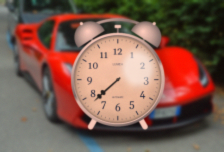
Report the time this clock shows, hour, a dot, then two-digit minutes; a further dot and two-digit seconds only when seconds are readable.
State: 7.38
